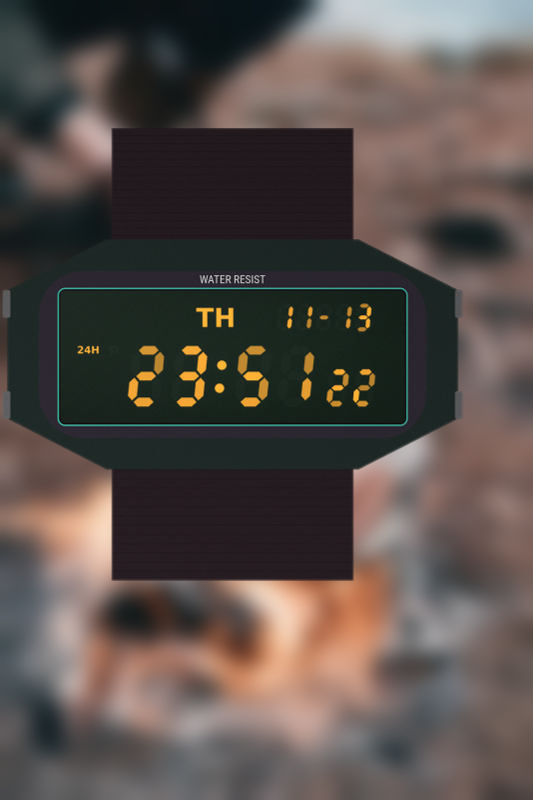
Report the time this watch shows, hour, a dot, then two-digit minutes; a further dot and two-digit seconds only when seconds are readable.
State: 23.51.22
